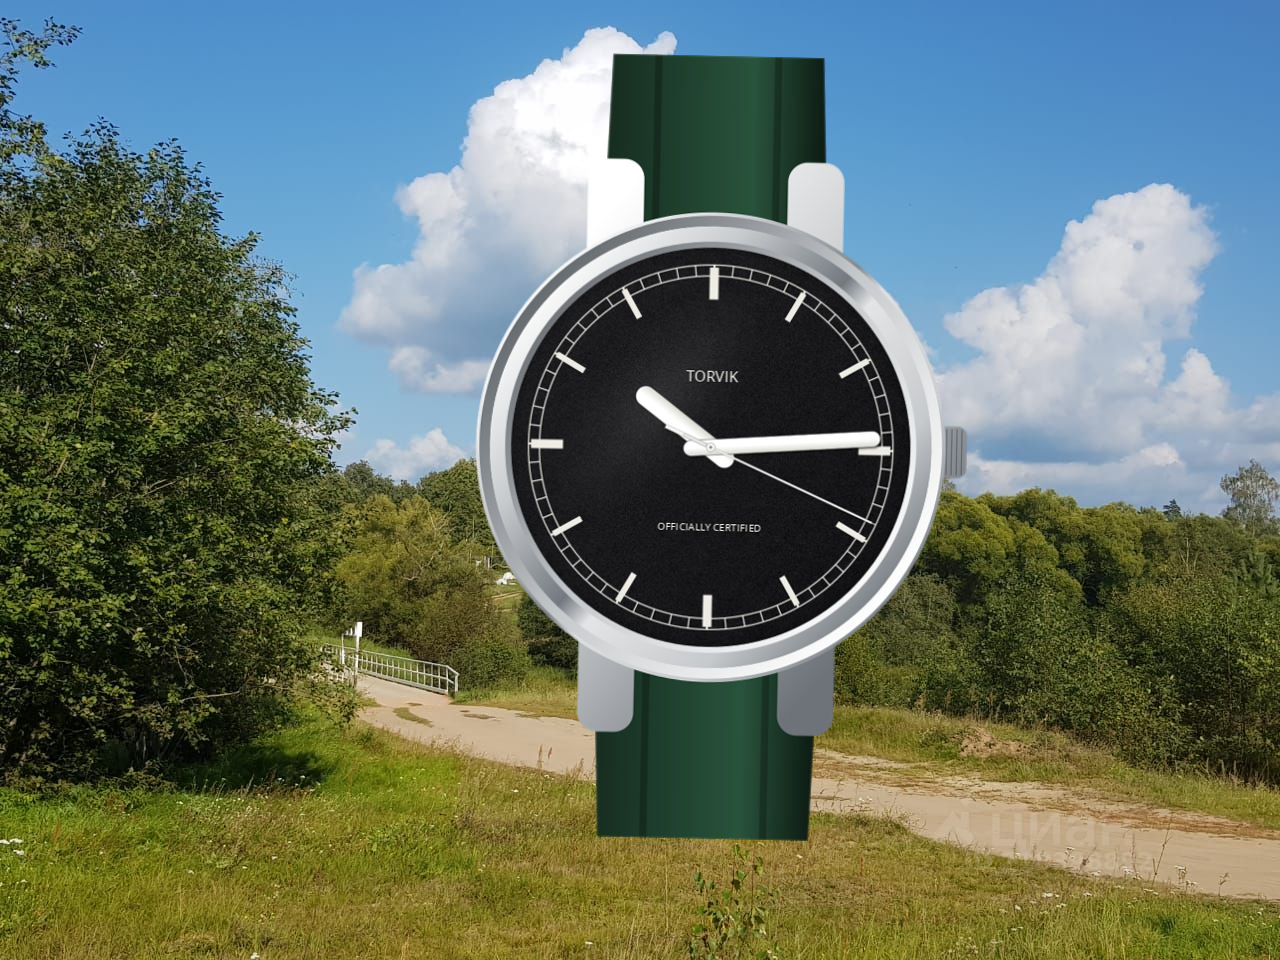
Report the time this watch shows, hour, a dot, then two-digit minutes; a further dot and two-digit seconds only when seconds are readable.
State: 10.14.19
